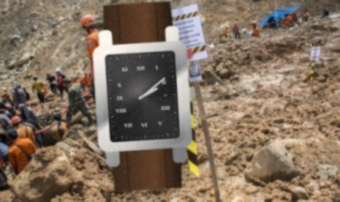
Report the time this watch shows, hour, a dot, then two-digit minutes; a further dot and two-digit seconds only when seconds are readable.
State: 2.09
